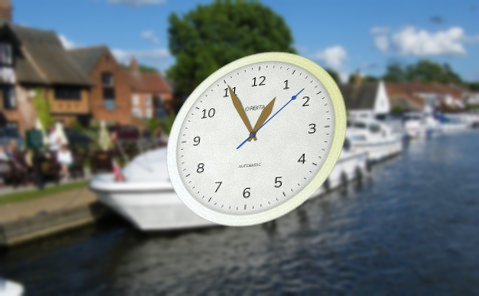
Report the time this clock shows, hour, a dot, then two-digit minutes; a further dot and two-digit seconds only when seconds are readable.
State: 12.55.08
